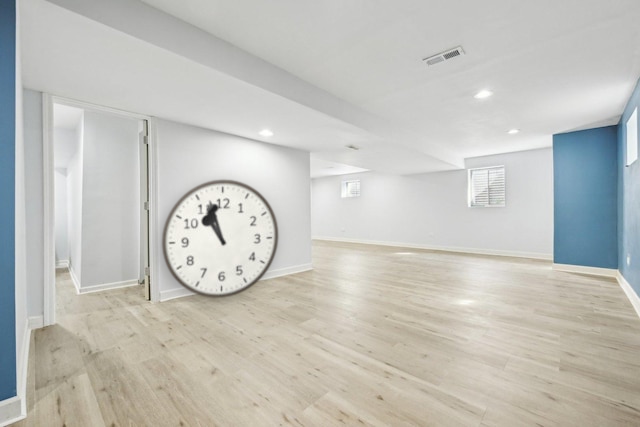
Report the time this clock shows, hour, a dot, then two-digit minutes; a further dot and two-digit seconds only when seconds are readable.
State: 10.57
